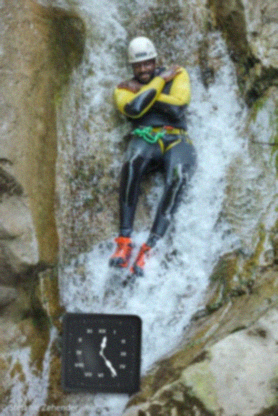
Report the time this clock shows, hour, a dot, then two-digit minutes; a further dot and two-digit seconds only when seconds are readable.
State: 12.24
